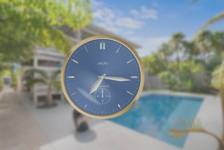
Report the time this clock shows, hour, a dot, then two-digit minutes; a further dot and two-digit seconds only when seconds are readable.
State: 7.16
